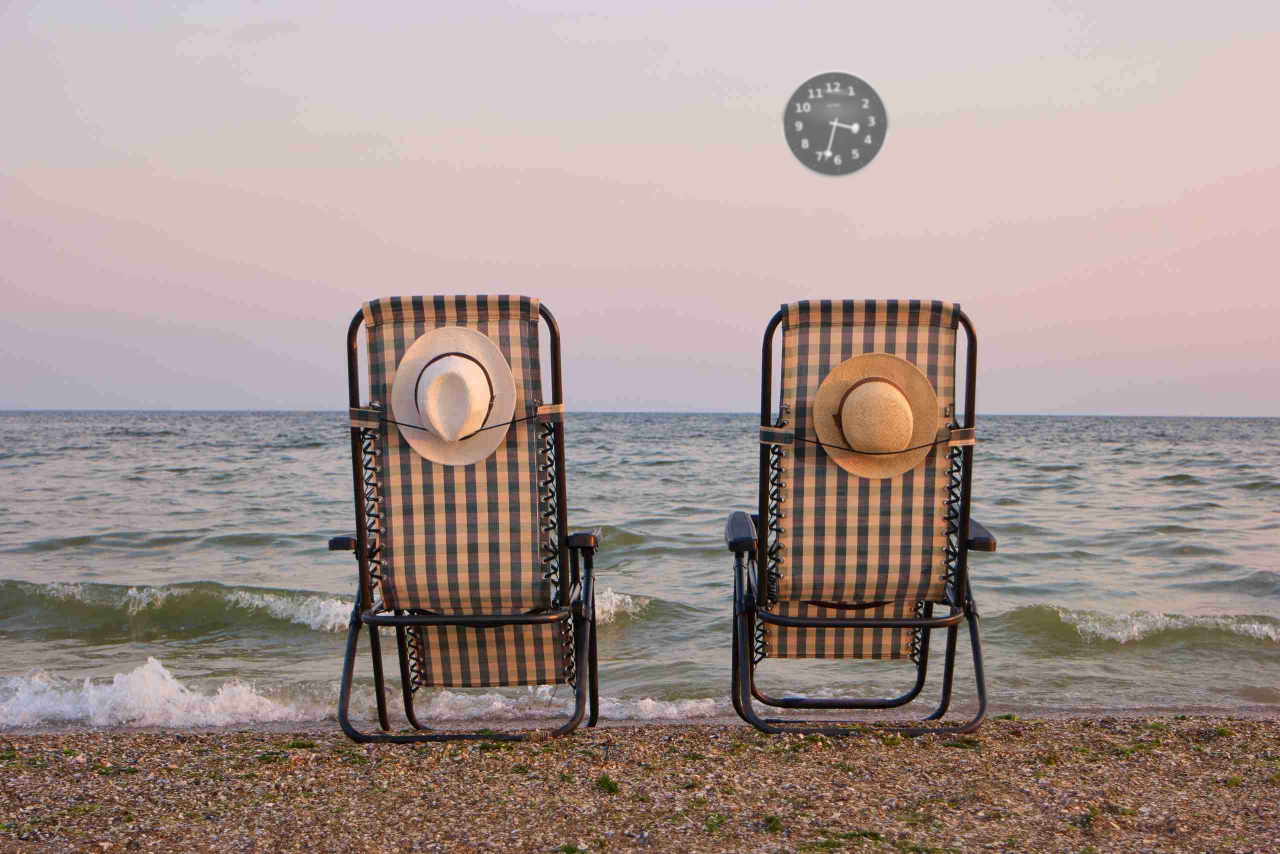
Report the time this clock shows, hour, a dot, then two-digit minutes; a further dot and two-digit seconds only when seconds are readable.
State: 3.33
